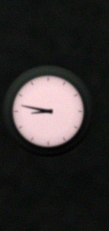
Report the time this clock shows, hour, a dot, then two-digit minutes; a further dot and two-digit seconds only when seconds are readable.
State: 8.47
